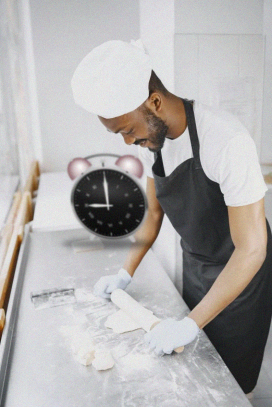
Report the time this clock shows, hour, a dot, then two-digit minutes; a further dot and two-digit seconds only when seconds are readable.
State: 9.00
